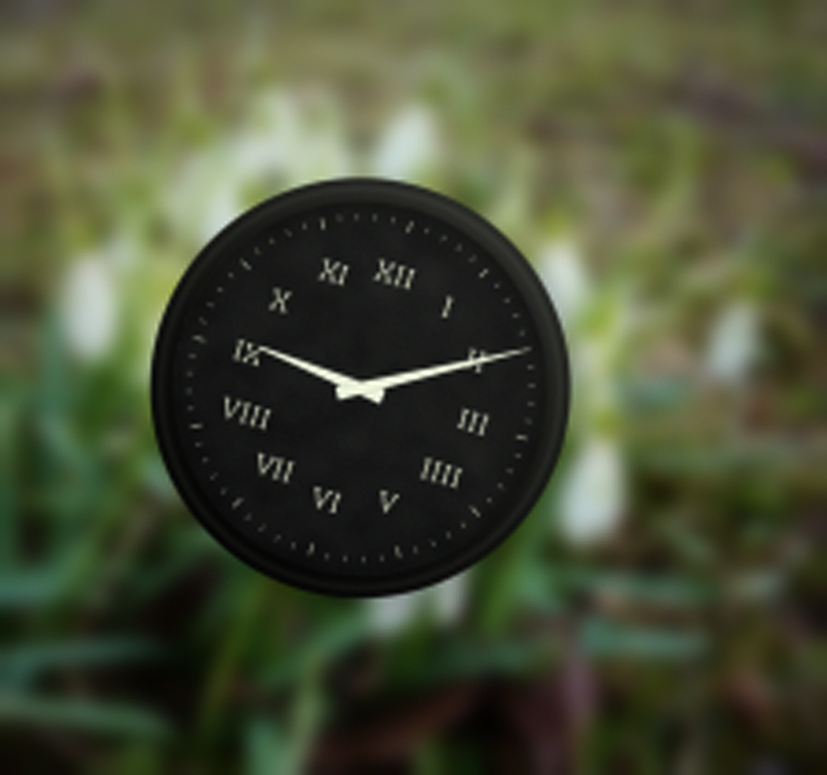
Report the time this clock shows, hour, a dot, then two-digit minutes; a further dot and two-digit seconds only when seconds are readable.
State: 9.10
